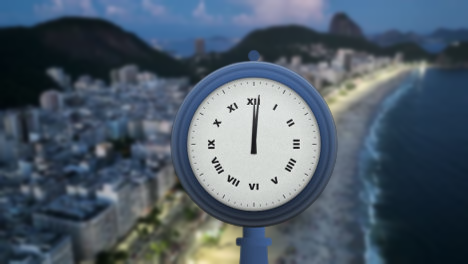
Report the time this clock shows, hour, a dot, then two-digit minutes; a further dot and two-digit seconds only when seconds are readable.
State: 12.01
